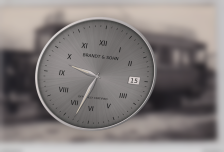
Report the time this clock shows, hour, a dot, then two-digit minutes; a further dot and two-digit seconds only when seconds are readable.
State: 9.33
